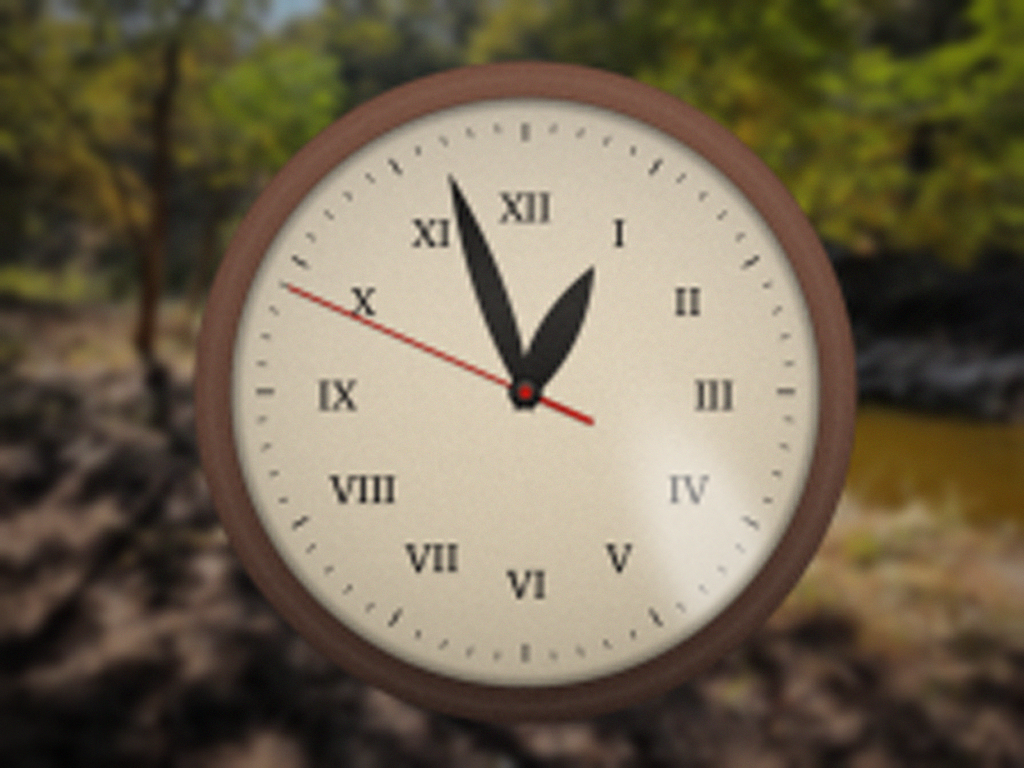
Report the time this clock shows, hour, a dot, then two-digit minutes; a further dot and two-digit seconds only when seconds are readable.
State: 12.56.49
